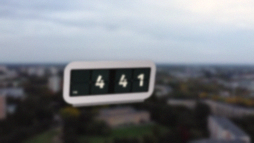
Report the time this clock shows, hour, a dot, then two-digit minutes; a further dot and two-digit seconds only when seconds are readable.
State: 4.41
